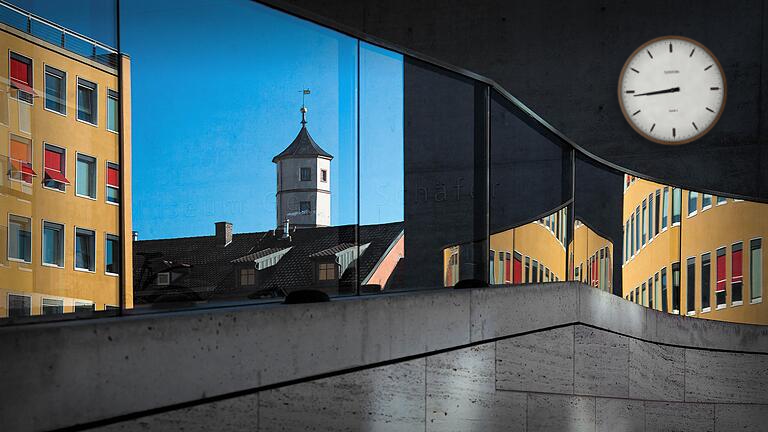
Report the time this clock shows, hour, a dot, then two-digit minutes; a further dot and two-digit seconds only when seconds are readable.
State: 8.44
